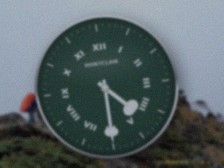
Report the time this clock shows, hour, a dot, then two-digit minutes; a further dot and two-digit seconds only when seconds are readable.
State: 4.30
